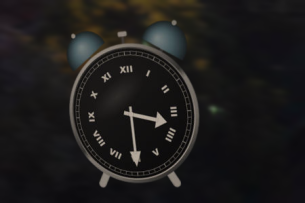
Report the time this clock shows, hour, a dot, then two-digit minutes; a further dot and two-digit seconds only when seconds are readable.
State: 3.30
